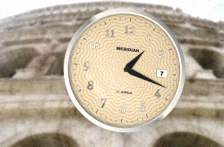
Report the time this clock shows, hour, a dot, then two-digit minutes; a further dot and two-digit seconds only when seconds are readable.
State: 1.18
